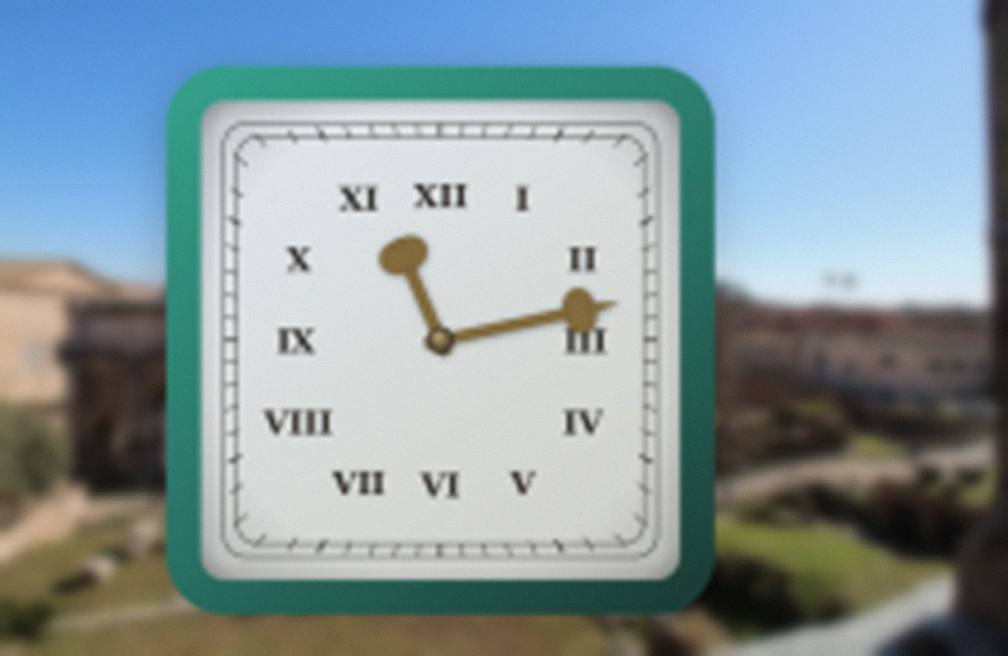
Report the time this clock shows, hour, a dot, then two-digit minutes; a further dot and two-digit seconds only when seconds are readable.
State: 11.13
